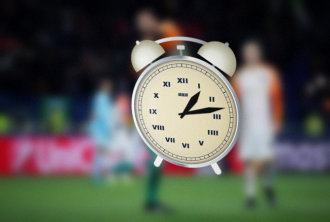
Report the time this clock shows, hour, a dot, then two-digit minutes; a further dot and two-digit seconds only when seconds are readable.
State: 1.13
